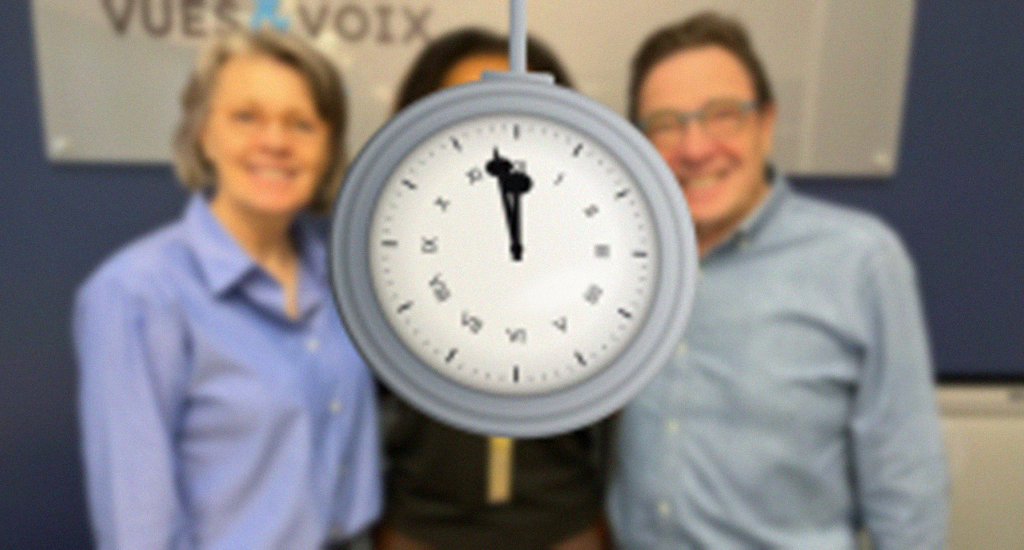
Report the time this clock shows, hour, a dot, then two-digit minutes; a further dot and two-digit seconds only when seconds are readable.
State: 11.58
